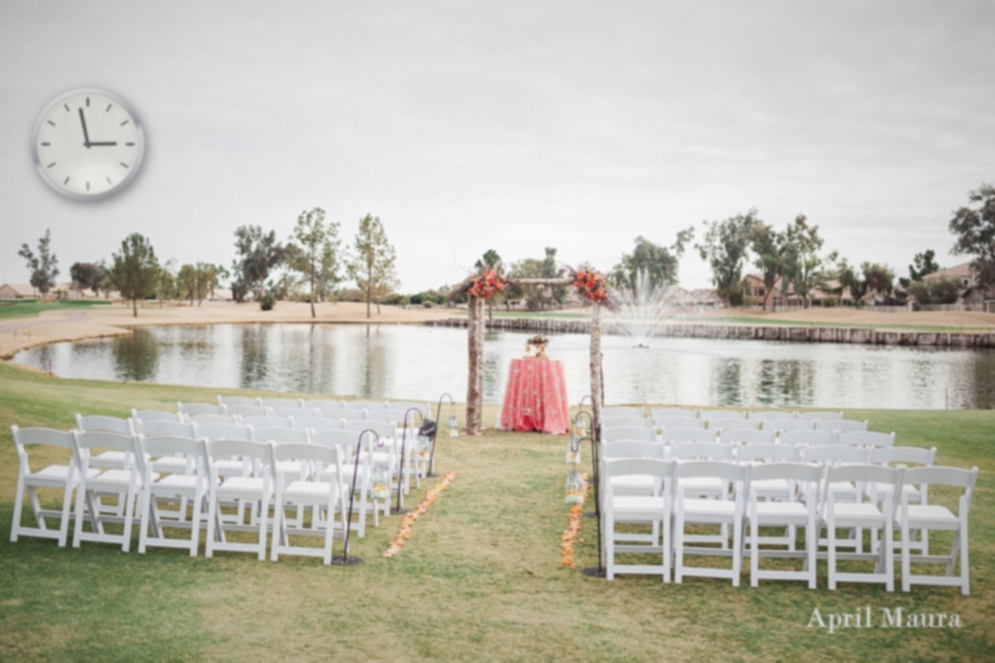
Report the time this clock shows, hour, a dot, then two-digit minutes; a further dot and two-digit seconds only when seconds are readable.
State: 2.58
